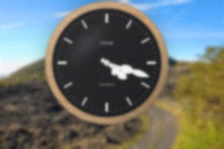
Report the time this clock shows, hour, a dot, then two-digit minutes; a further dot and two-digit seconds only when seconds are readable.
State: 4.18
